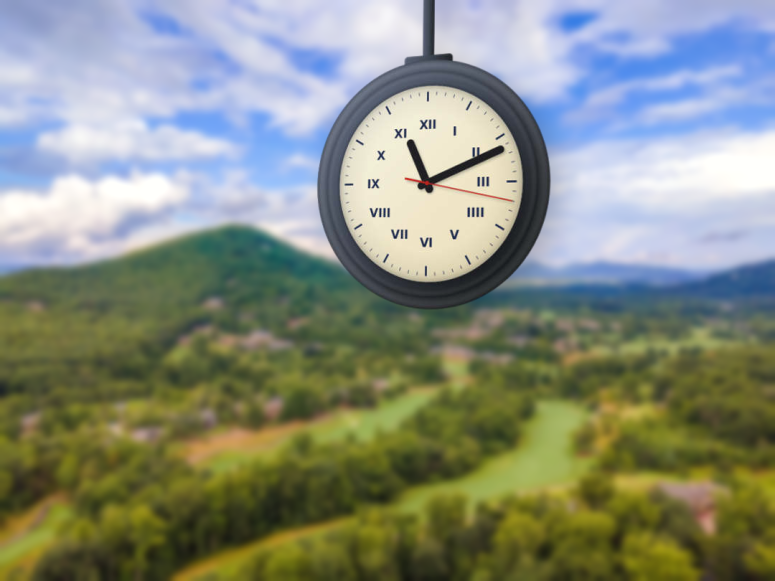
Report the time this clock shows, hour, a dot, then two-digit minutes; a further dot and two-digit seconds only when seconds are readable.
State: 11.11.17
